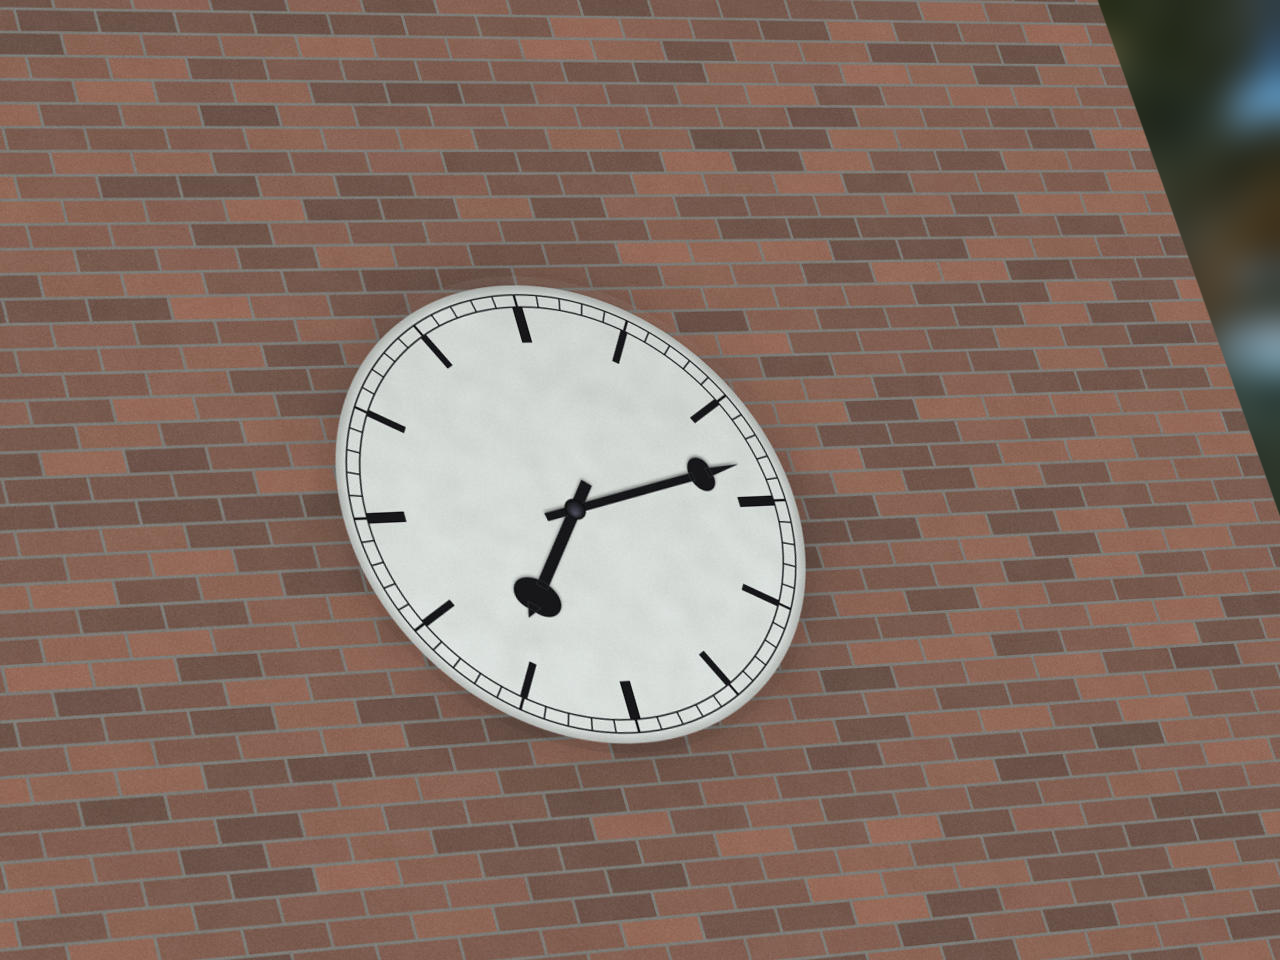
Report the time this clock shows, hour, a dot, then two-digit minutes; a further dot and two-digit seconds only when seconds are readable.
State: 7.13
